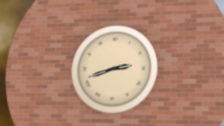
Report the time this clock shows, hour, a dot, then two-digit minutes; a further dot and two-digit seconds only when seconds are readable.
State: 2.42
